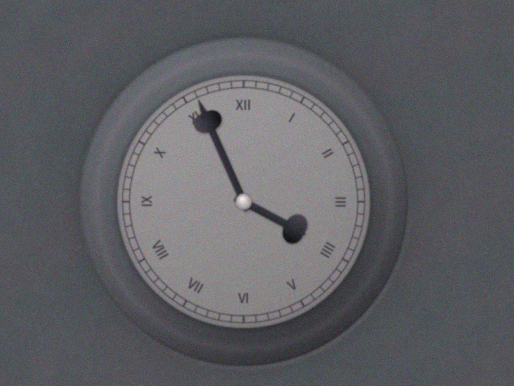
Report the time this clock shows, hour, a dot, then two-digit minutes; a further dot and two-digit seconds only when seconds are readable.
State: 3.56
